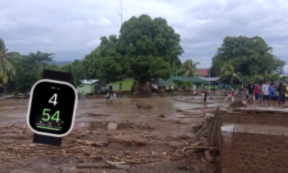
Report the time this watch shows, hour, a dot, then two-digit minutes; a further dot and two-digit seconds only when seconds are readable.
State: 4.54
